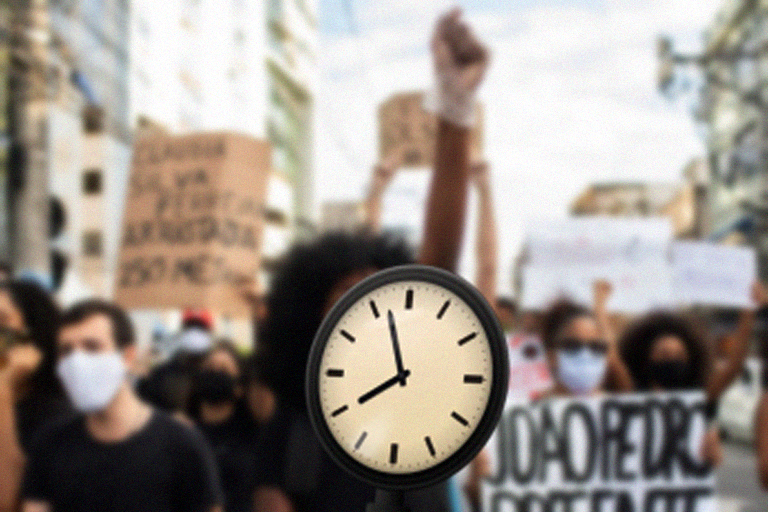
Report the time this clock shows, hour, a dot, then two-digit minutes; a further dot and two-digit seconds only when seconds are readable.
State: 7.57
